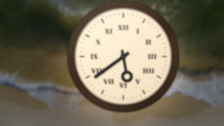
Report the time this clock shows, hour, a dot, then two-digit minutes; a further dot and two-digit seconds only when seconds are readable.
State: 5.39
